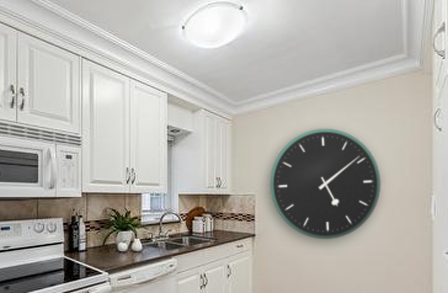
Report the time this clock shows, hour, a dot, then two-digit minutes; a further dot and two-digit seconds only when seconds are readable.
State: 5.09
